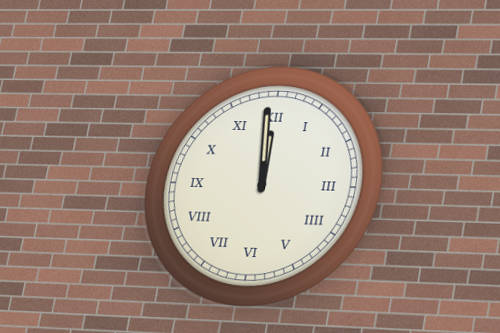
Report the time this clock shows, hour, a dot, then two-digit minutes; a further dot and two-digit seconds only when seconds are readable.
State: 11.59
